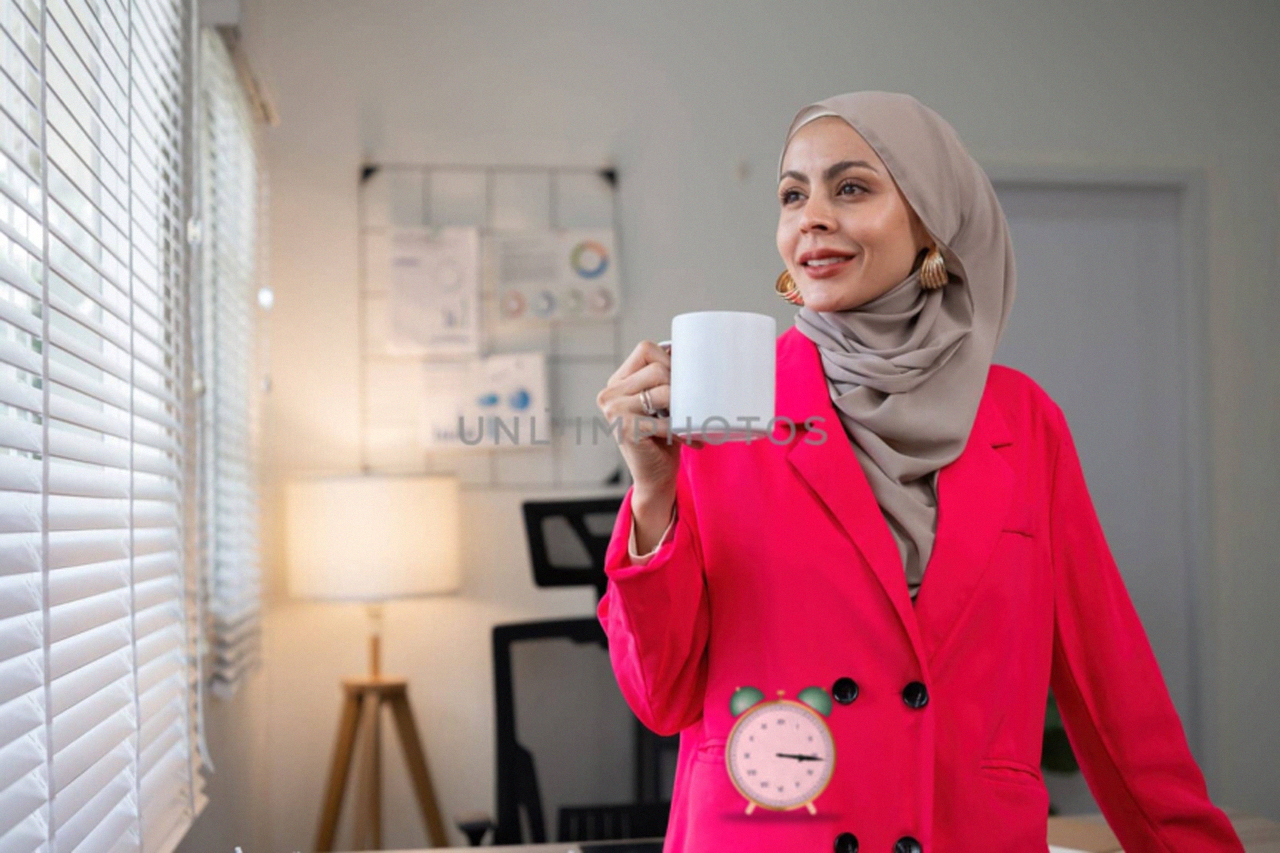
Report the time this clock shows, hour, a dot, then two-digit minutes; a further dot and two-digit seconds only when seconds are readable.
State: 3.16
